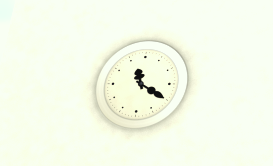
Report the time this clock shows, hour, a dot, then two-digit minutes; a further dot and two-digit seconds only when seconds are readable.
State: 11.20
